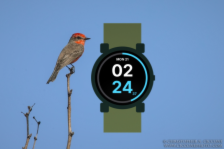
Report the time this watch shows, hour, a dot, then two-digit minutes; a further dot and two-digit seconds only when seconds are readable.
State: 2.24
